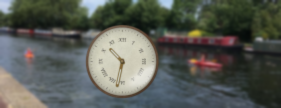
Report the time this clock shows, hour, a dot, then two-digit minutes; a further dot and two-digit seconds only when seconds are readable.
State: 10.32
